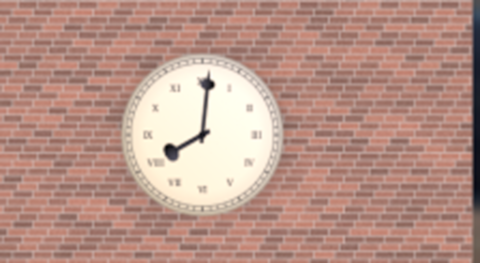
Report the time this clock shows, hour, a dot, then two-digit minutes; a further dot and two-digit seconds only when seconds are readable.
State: 8.01
